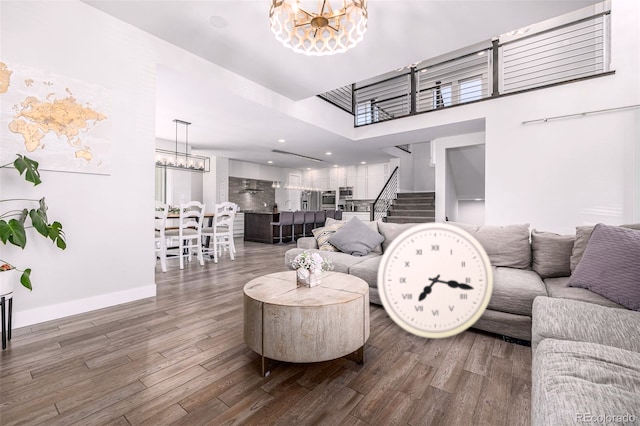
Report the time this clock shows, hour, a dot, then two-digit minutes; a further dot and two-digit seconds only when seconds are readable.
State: 7.17
